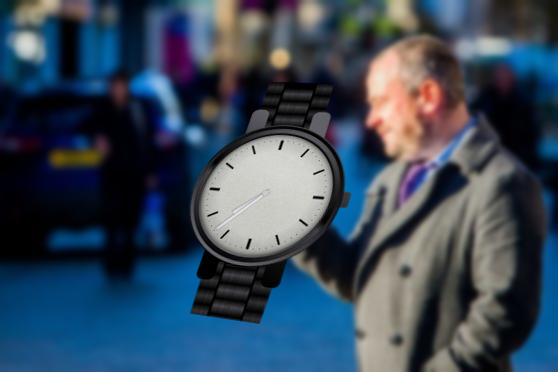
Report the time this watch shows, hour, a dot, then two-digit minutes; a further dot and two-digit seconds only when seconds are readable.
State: 7.37
